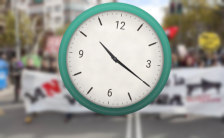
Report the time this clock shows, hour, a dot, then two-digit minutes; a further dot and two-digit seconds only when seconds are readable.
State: 10.20
